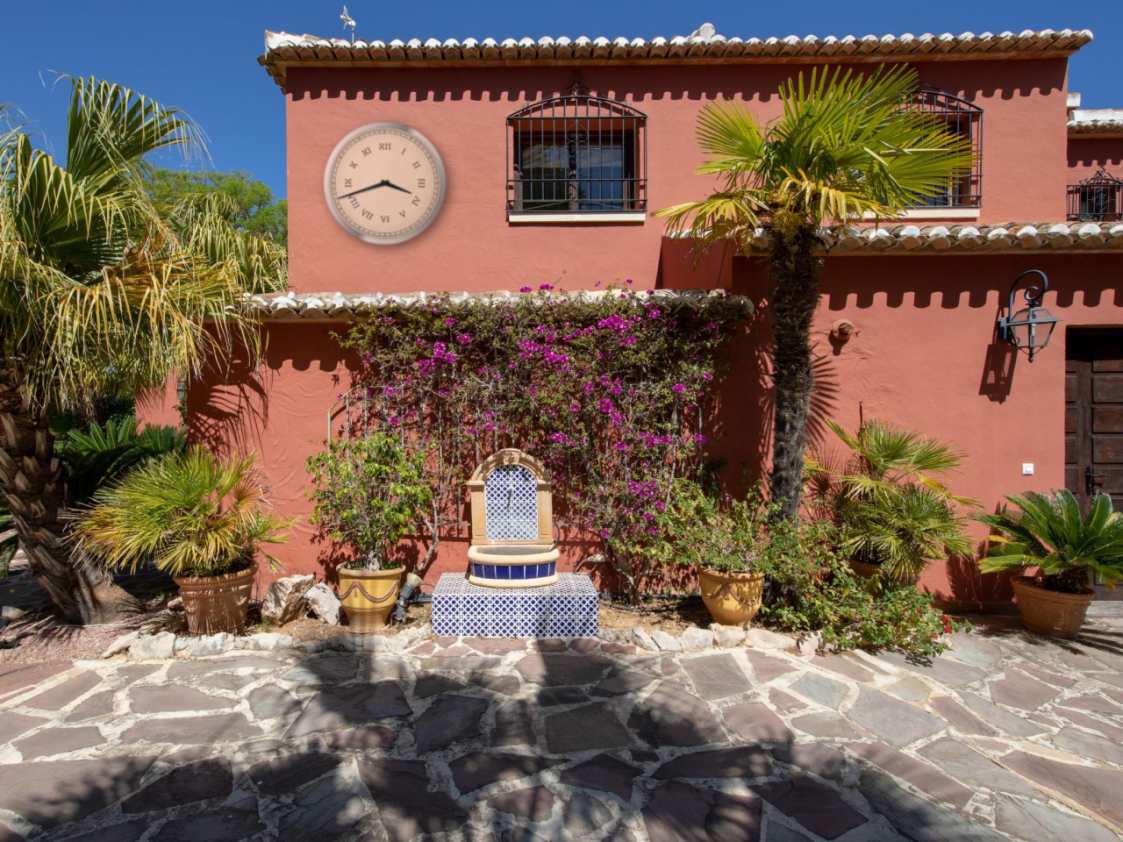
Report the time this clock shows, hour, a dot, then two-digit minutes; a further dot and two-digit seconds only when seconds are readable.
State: 3.42
